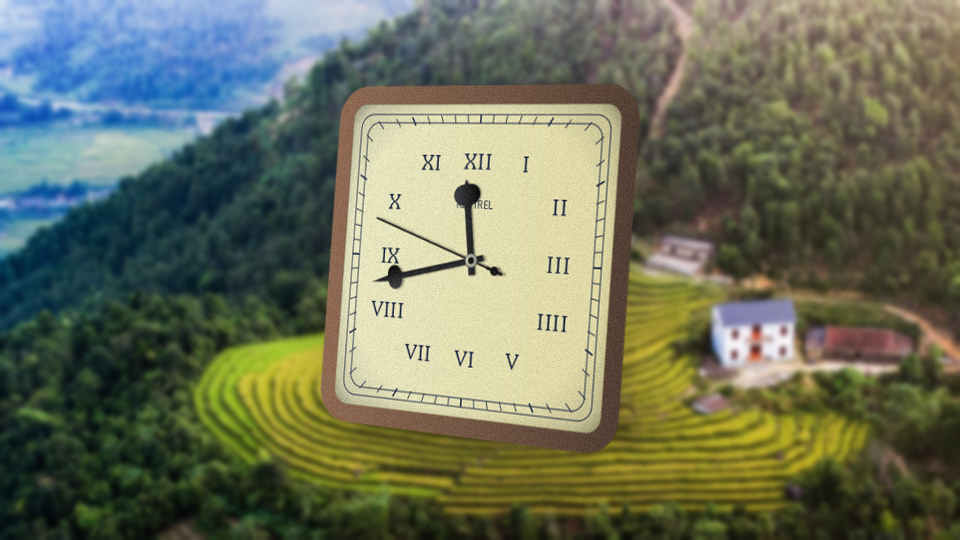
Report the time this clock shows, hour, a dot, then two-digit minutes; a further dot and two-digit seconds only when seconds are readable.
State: 11.42.48
